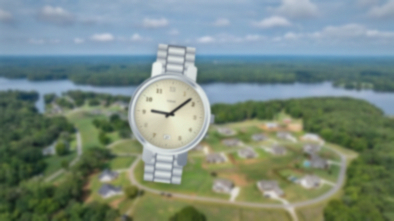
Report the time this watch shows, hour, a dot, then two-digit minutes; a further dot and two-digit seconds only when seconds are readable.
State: 9.08
